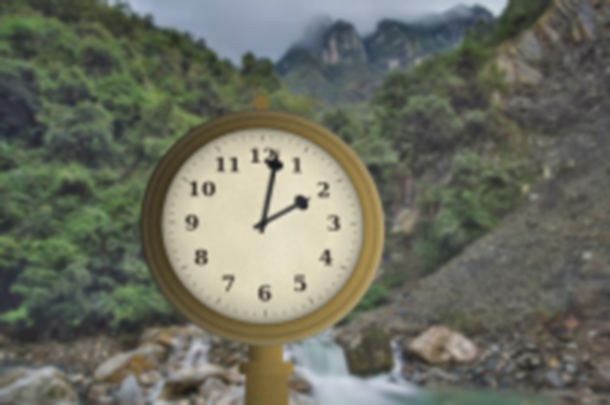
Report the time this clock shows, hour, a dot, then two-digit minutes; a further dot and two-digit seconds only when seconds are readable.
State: 2.02
